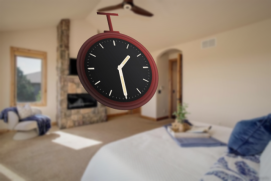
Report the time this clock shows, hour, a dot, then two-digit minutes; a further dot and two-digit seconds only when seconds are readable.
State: 1.30
